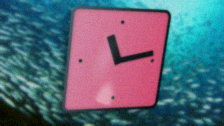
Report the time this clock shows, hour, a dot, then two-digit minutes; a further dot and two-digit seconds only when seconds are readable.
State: 11.13
